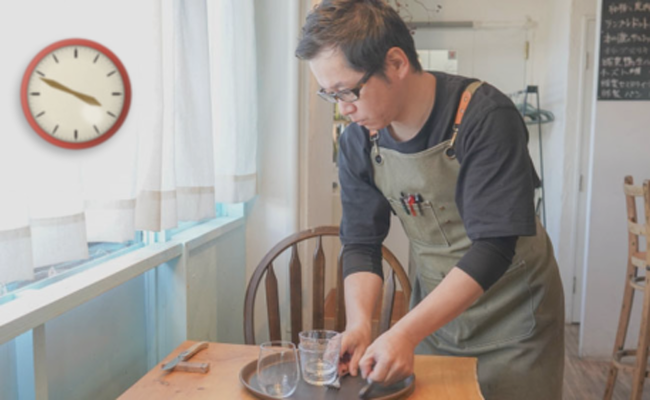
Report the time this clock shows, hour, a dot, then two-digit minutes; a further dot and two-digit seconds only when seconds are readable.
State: 3.49
